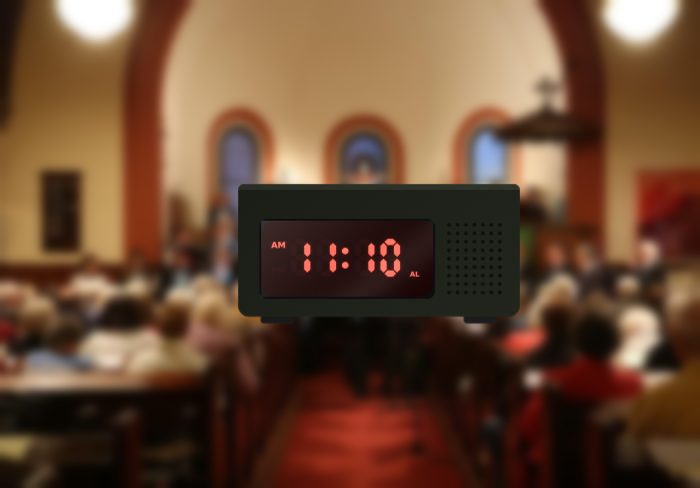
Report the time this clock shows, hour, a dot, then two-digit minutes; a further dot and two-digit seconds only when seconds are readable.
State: 11.10
